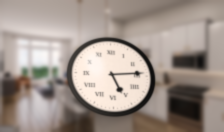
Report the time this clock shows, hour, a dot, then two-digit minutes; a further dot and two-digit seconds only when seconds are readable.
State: 5.14
